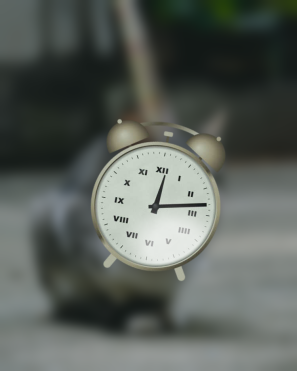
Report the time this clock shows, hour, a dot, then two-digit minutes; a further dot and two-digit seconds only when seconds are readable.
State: 12.13
